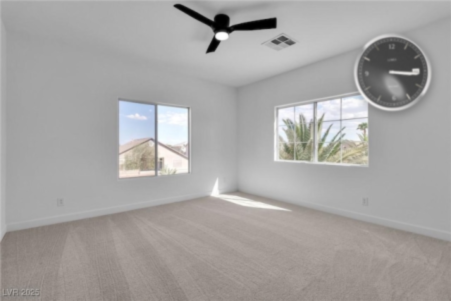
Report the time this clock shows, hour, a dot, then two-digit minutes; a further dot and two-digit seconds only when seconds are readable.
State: 3.16
